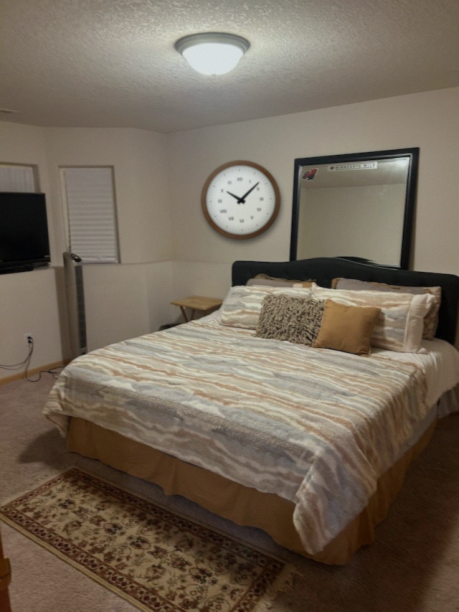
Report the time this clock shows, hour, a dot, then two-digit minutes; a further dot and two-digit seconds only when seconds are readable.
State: 10.08
